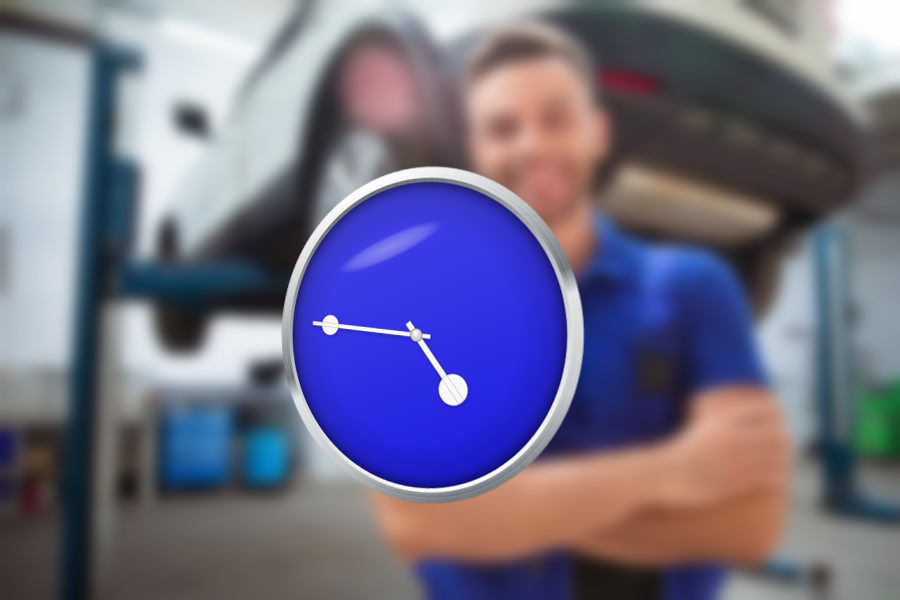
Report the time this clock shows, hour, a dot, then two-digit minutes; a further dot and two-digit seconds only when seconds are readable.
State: 4.46
